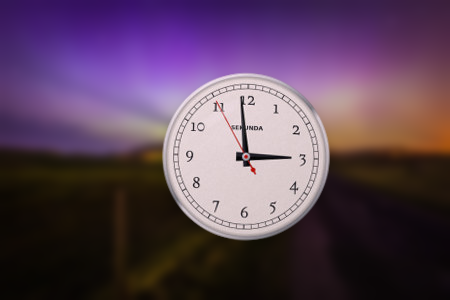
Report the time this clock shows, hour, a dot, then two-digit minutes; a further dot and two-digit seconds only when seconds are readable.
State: 2.58.55
